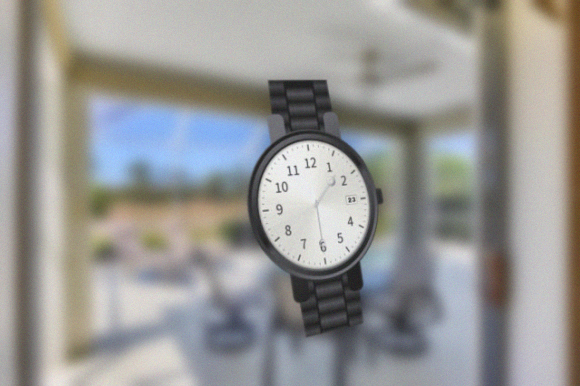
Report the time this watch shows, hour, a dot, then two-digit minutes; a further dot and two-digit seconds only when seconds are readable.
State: 1.30
